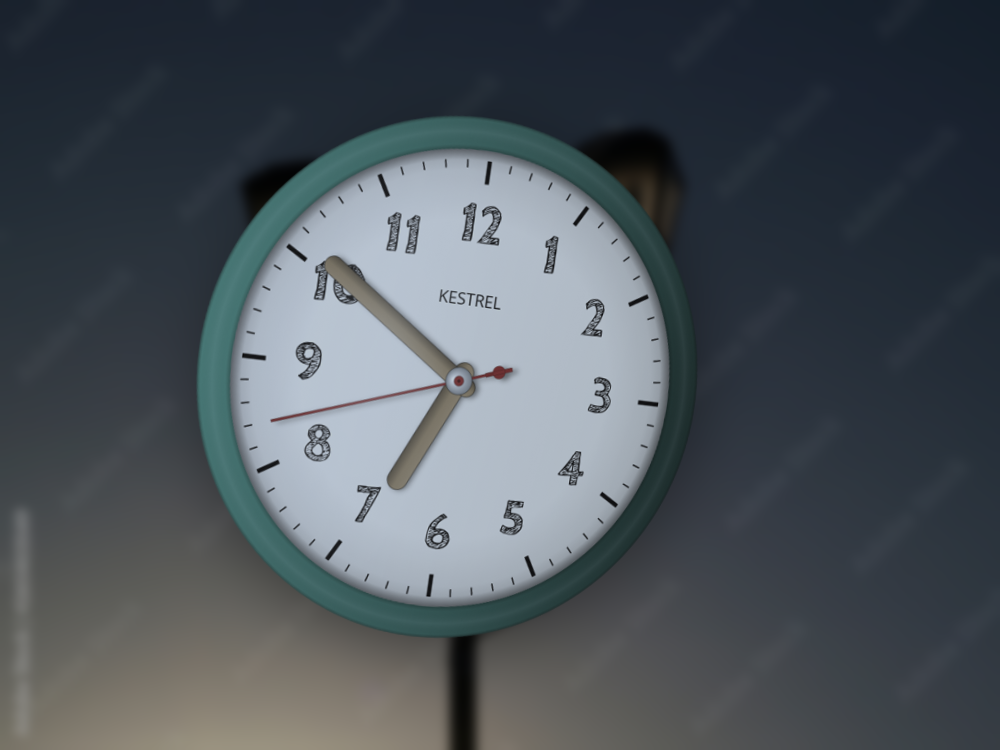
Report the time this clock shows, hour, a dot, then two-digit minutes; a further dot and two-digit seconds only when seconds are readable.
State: 6.50.42
